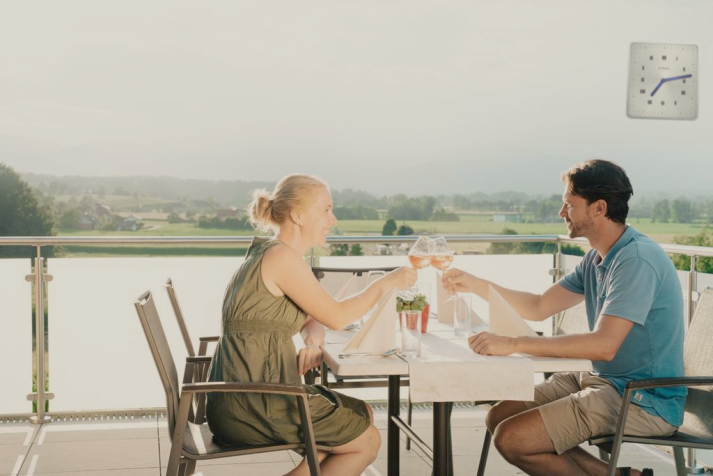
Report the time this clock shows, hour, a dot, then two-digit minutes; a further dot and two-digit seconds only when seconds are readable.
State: 7.13
